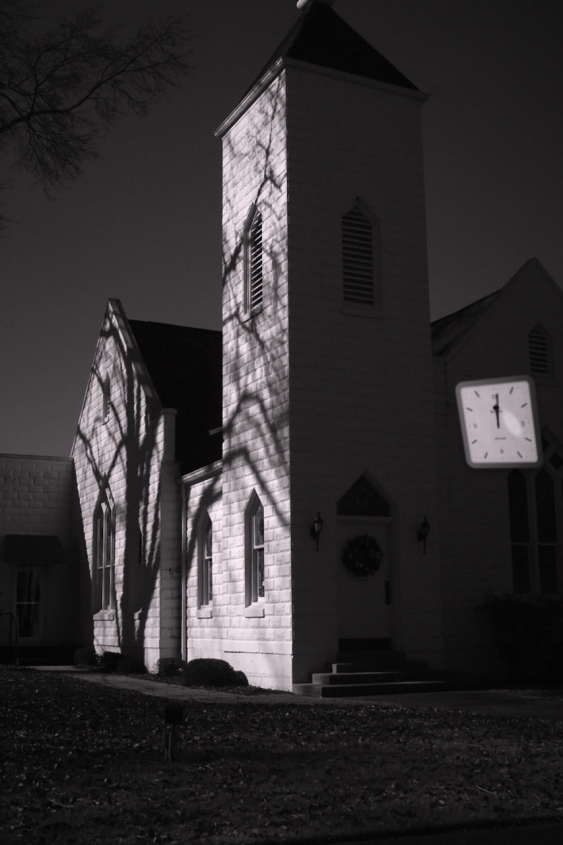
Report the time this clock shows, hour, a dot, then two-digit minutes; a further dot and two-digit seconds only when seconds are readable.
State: 12.01
